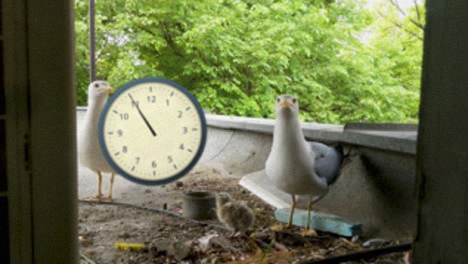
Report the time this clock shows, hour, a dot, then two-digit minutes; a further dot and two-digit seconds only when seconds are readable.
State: 10.55
